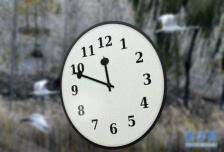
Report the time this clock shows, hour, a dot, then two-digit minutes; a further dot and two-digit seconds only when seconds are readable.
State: 11.49
